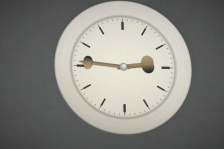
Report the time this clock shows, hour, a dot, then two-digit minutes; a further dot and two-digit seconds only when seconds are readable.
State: 2.46
